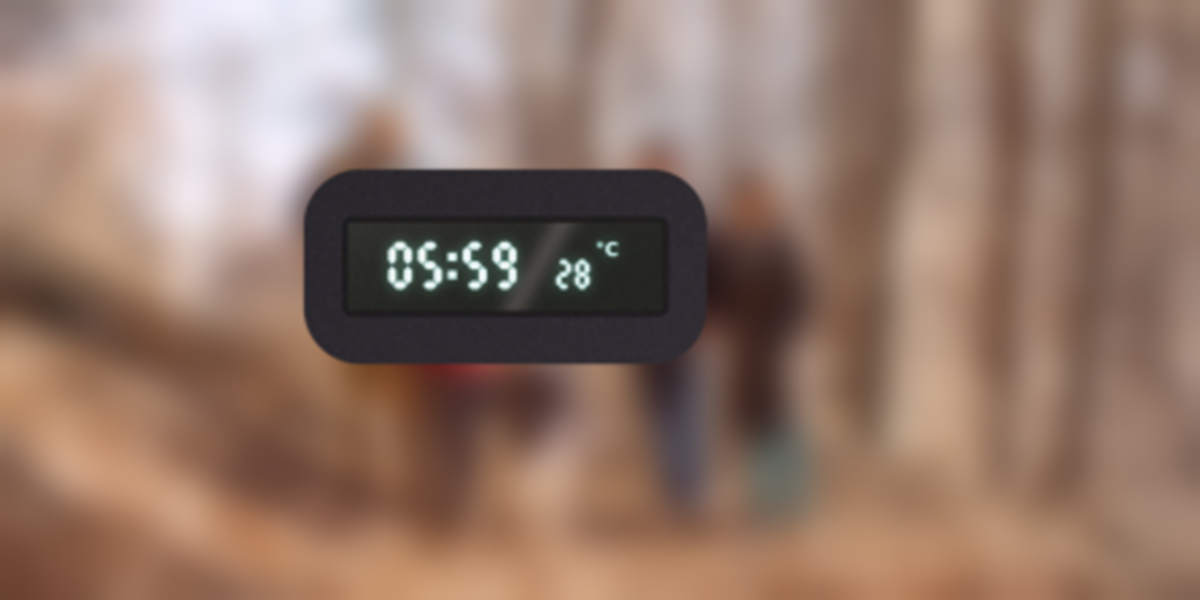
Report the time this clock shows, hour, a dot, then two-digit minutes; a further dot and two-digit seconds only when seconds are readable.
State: 5.59
